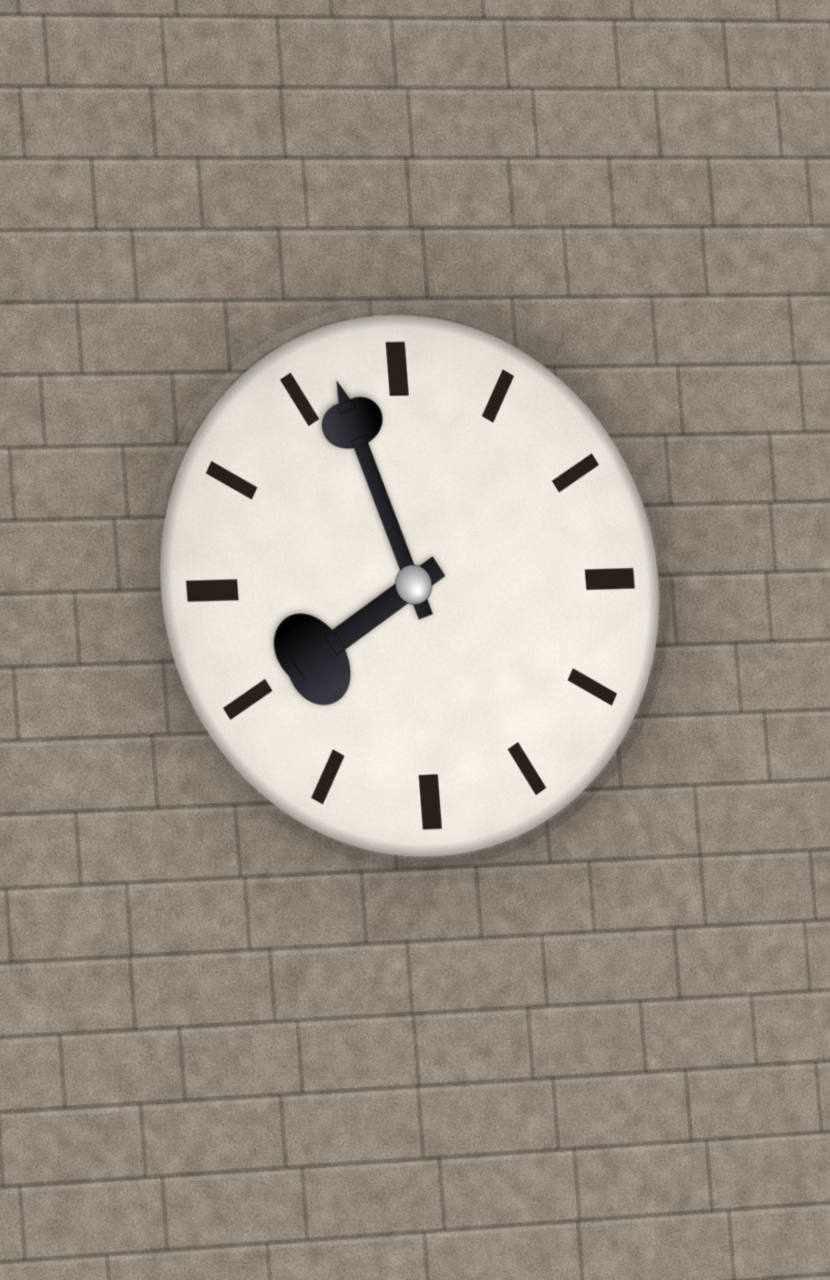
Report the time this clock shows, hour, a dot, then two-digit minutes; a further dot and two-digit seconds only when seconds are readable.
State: 7.57
